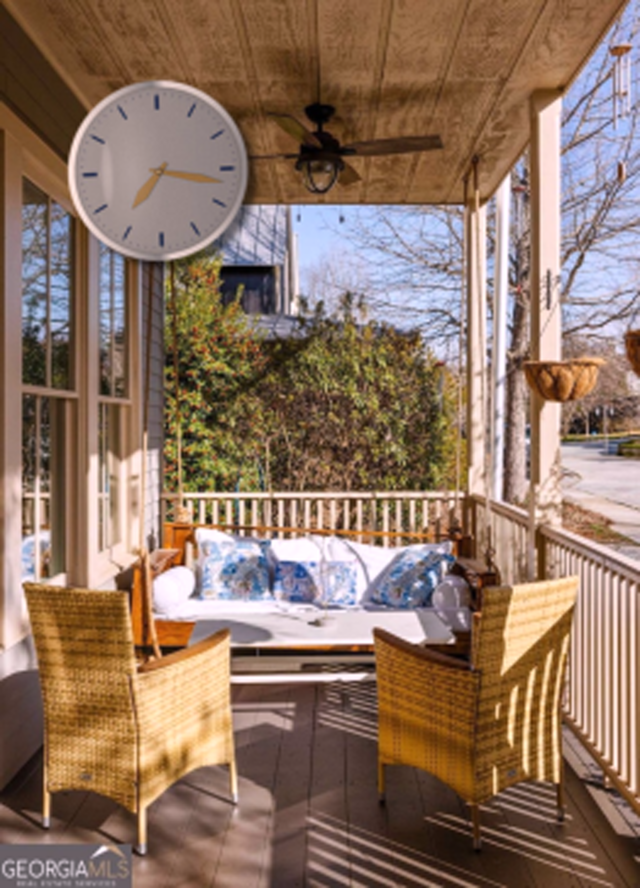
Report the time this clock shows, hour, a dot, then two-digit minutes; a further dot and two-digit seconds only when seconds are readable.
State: 7.17
